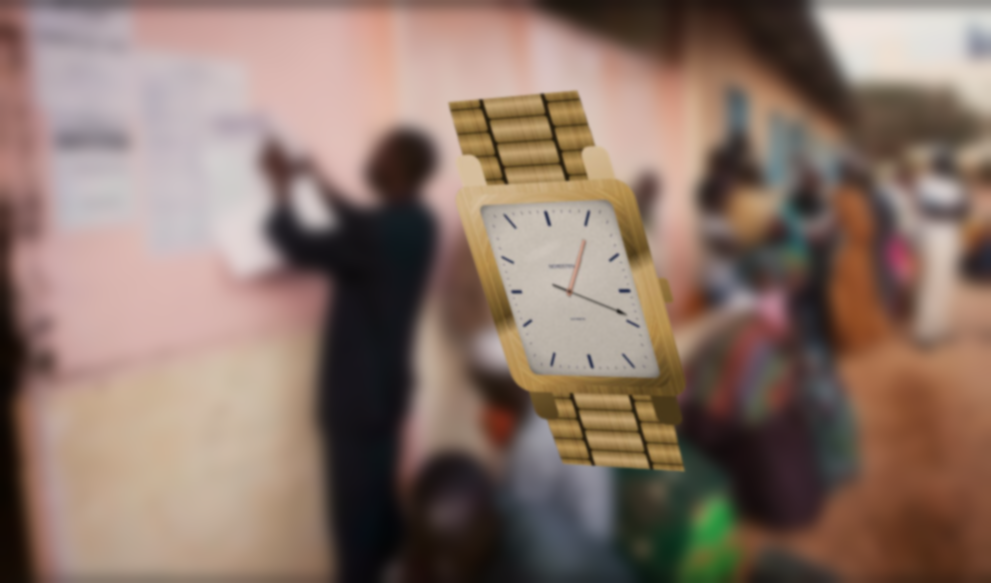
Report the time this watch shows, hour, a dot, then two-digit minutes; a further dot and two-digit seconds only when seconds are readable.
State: 1.05.19
